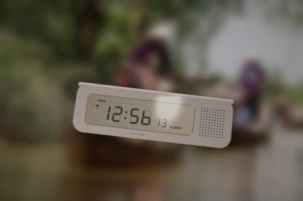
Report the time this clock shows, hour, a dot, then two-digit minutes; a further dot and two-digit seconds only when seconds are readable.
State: 12.56.13
